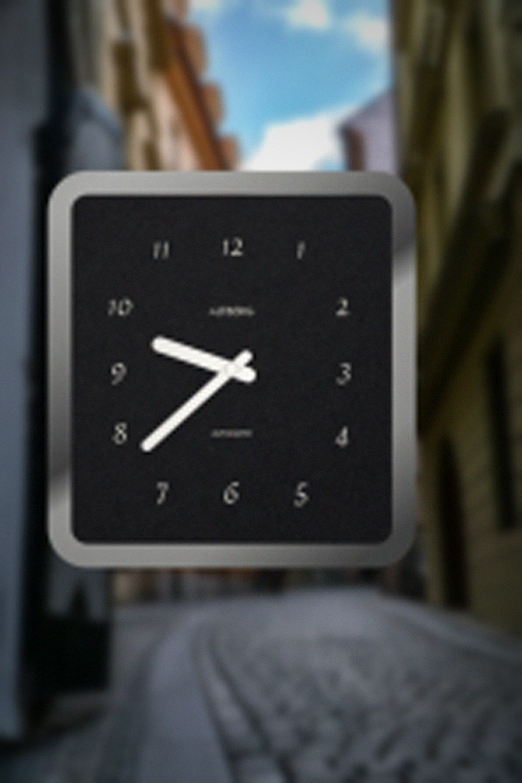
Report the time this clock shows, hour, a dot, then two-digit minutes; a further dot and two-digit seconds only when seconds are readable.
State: 9.38
